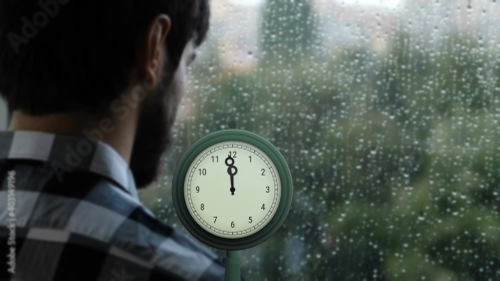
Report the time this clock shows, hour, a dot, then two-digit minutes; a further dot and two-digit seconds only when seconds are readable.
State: 11.59
